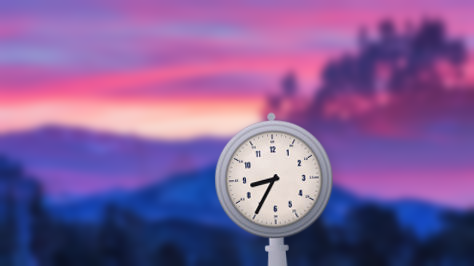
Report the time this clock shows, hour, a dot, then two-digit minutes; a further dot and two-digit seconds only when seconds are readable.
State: 8.35
